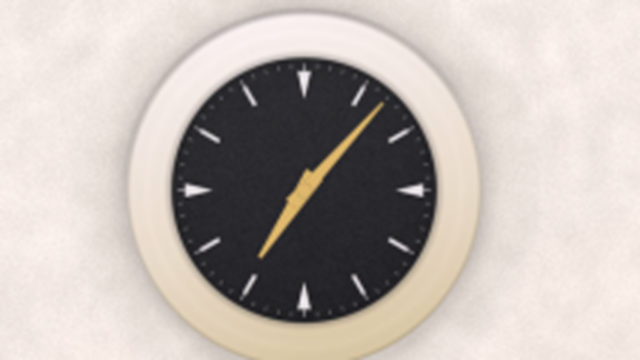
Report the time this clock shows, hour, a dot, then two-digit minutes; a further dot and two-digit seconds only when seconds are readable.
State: 7.07
